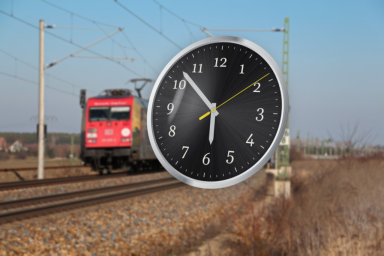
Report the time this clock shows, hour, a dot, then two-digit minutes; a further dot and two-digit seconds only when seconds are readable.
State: 5.52.09
